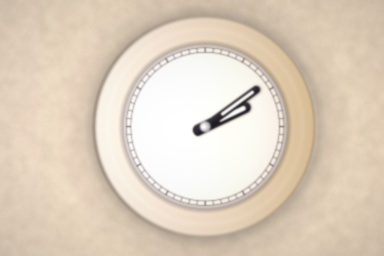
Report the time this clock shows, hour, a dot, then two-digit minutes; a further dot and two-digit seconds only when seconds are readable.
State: 2.09
